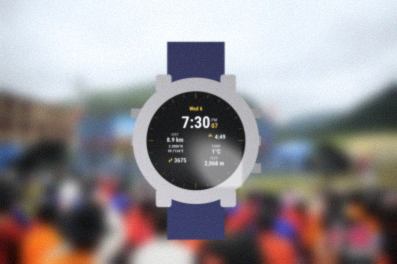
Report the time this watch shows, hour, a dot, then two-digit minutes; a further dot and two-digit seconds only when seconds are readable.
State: 7.30
